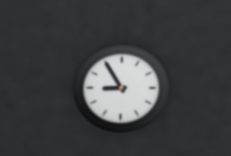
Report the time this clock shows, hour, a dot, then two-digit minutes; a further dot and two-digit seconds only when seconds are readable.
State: 8.55
